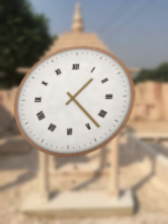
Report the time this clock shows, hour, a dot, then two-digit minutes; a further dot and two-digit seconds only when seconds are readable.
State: 1.23
